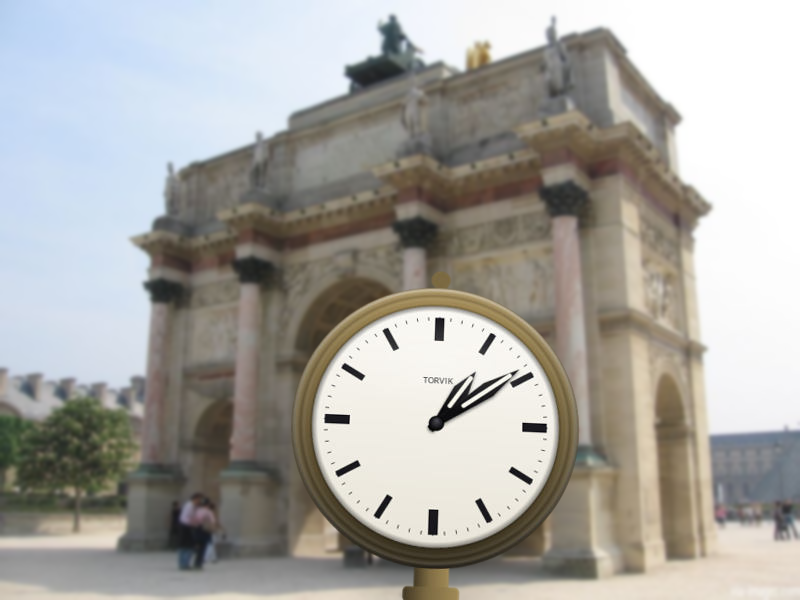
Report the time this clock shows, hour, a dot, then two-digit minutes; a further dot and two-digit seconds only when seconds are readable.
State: 1.09
